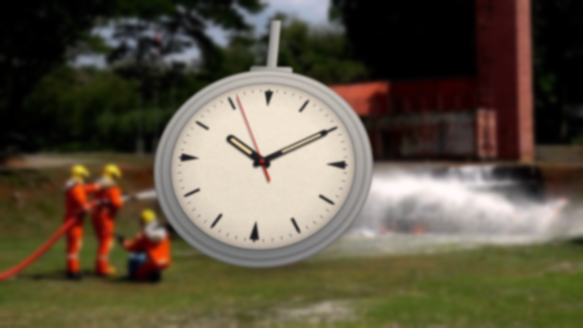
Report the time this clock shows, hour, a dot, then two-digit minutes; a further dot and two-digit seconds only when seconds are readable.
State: 10.09.56
